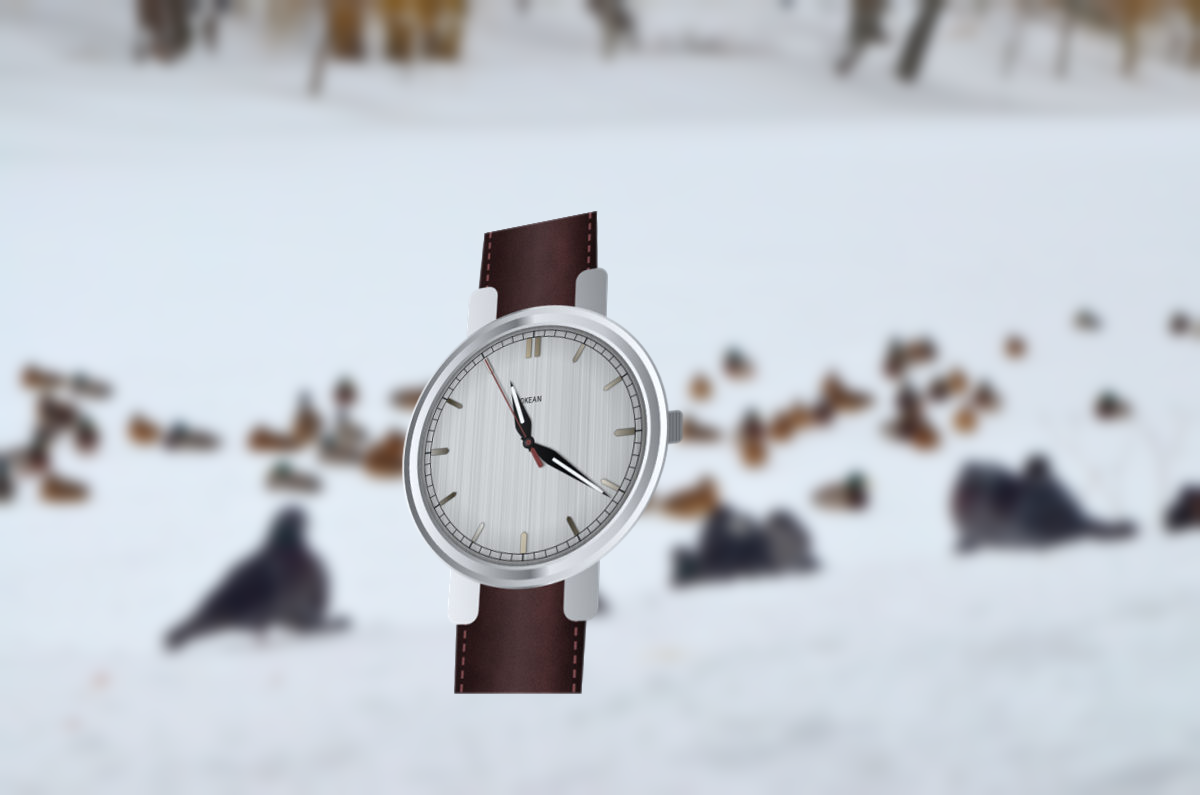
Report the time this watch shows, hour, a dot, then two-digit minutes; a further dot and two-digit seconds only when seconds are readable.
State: 11.20.55
